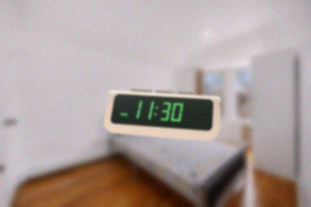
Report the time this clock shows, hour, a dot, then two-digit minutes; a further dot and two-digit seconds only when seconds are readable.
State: 11.30
